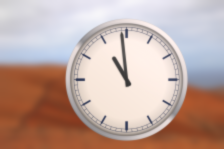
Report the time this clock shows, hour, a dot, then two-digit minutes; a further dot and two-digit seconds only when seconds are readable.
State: 10.59
